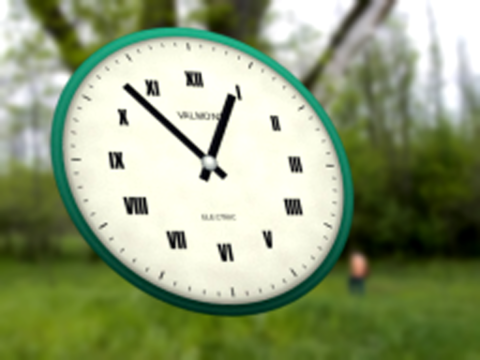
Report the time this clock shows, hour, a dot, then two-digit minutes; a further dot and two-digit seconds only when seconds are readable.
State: 12.53
